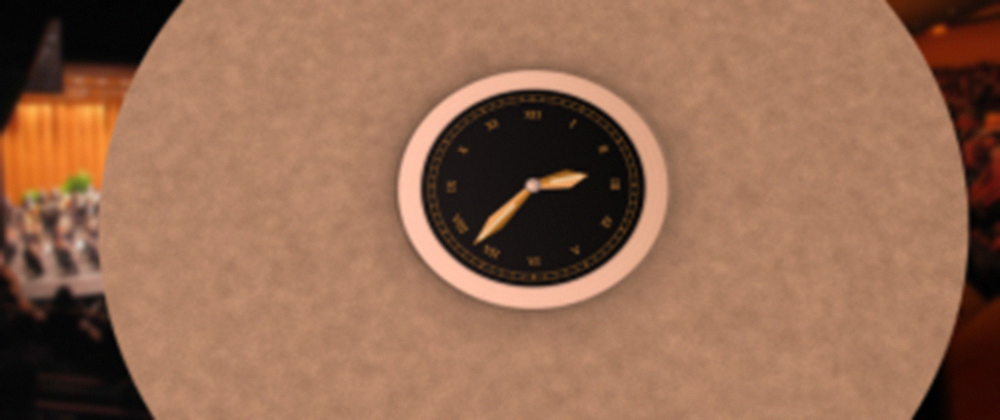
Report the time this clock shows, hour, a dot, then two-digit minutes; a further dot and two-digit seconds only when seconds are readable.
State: 2.37
